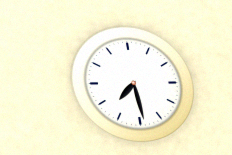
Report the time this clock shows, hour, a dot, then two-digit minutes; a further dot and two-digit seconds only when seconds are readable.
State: 7.29
